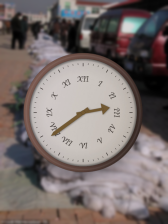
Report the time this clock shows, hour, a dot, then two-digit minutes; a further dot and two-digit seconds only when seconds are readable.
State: 2.39
